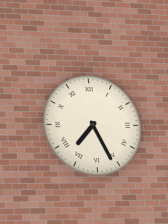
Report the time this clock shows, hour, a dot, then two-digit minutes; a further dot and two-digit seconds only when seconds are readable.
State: 7.26
